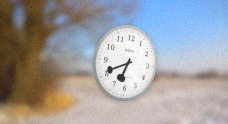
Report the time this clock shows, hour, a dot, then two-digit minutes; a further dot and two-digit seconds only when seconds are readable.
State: 6.41
